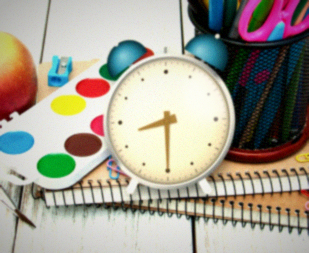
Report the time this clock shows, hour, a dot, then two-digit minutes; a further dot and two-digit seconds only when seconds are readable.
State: 8.30
